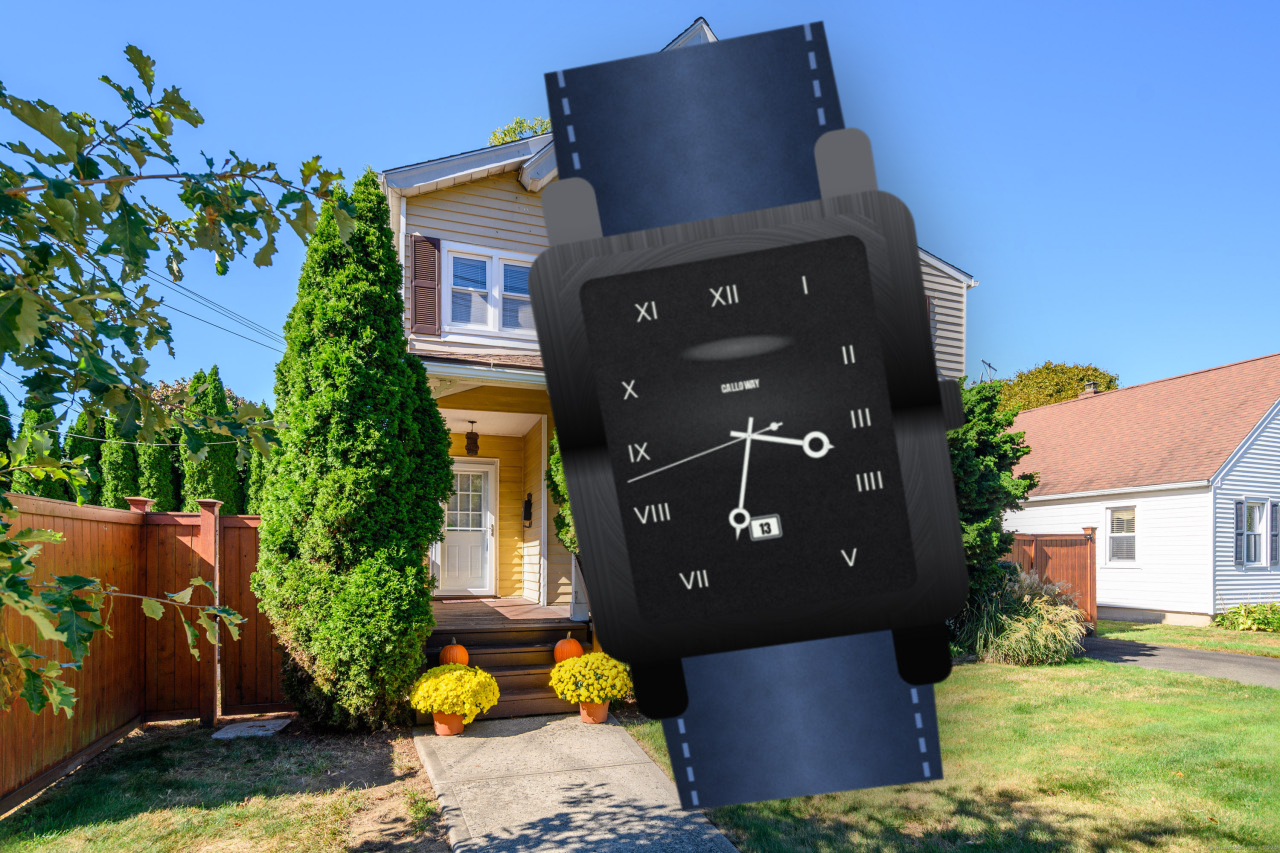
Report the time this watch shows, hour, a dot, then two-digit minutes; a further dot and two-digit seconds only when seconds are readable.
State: 3.32.43
